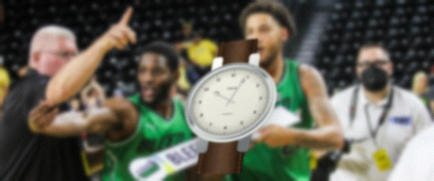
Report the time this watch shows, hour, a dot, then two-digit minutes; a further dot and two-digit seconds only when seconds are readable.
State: 10.04
